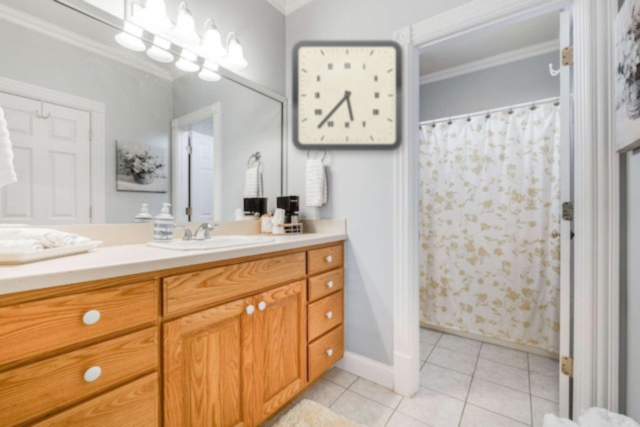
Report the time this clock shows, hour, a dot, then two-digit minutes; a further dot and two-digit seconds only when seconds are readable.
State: 5.37
